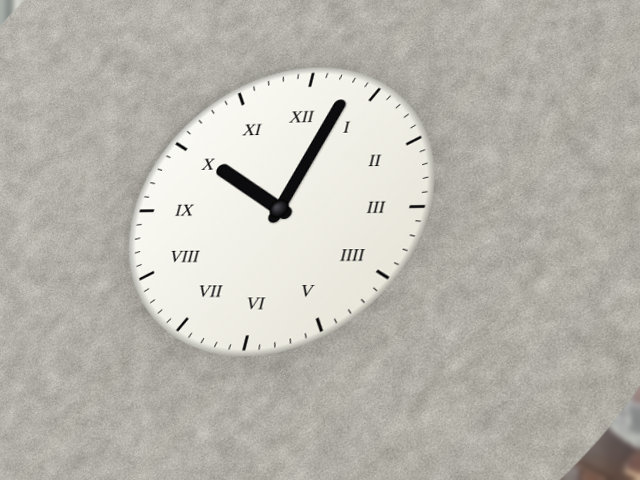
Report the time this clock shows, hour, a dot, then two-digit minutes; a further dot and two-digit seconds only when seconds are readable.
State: 10.03
